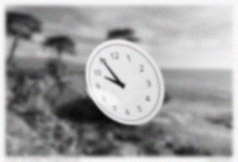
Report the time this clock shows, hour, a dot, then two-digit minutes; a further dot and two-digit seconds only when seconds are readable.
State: 9.55
